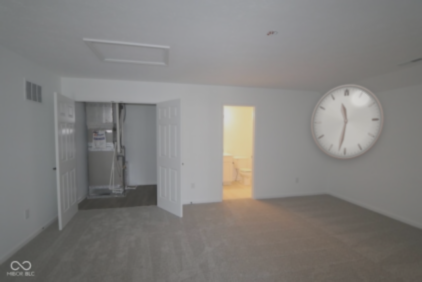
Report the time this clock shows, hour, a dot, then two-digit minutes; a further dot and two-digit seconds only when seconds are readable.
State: 11.32
